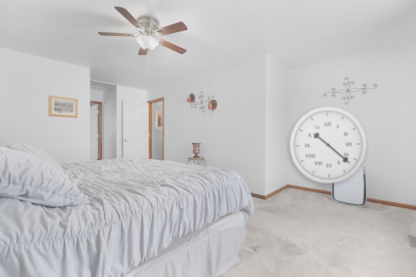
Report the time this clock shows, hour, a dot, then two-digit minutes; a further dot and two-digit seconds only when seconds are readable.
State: 10.22
